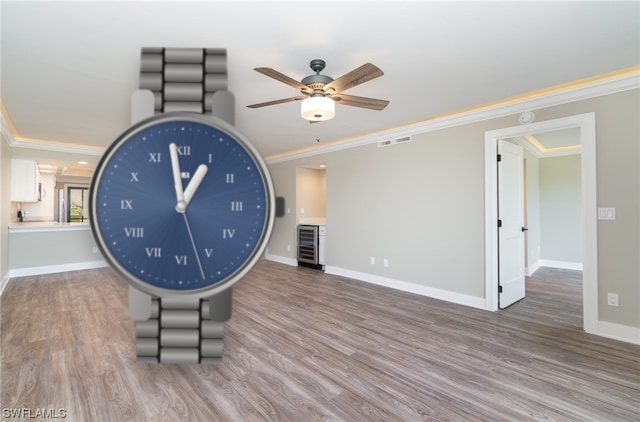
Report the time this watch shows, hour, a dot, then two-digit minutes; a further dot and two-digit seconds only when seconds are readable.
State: 12.58.27
